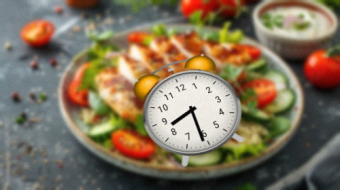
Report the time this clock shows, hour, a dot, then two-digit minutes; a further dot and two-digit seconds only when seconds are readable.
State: 8.31
